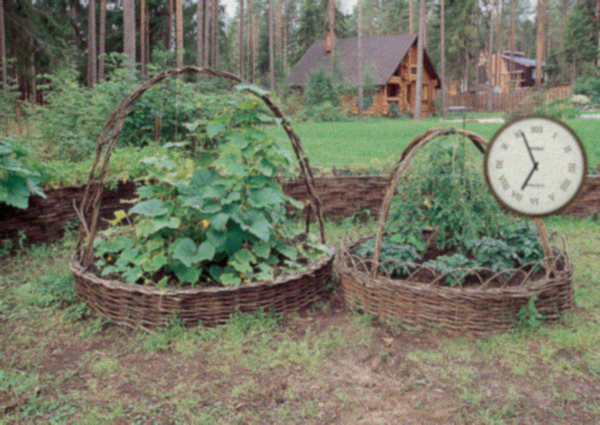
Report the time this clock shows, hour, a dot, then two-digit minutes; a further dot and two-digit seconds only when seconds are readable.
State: 6.56
